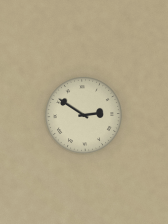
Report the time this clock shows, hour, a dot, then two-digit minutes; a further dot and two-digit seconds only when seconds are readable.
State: 2.51
